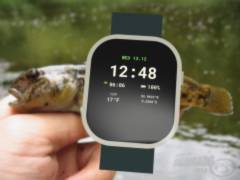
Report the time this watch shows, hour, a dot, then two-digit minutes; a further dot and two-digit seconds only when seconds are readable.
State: 12.48
